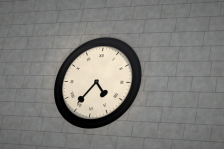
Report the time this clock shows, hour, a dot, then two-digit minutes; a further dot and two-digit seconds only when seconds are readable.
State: 4.36
